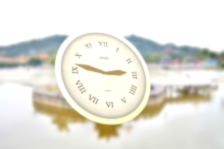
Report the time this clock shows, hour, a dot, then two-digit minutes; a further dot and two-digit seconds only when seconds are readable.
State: 2.47
